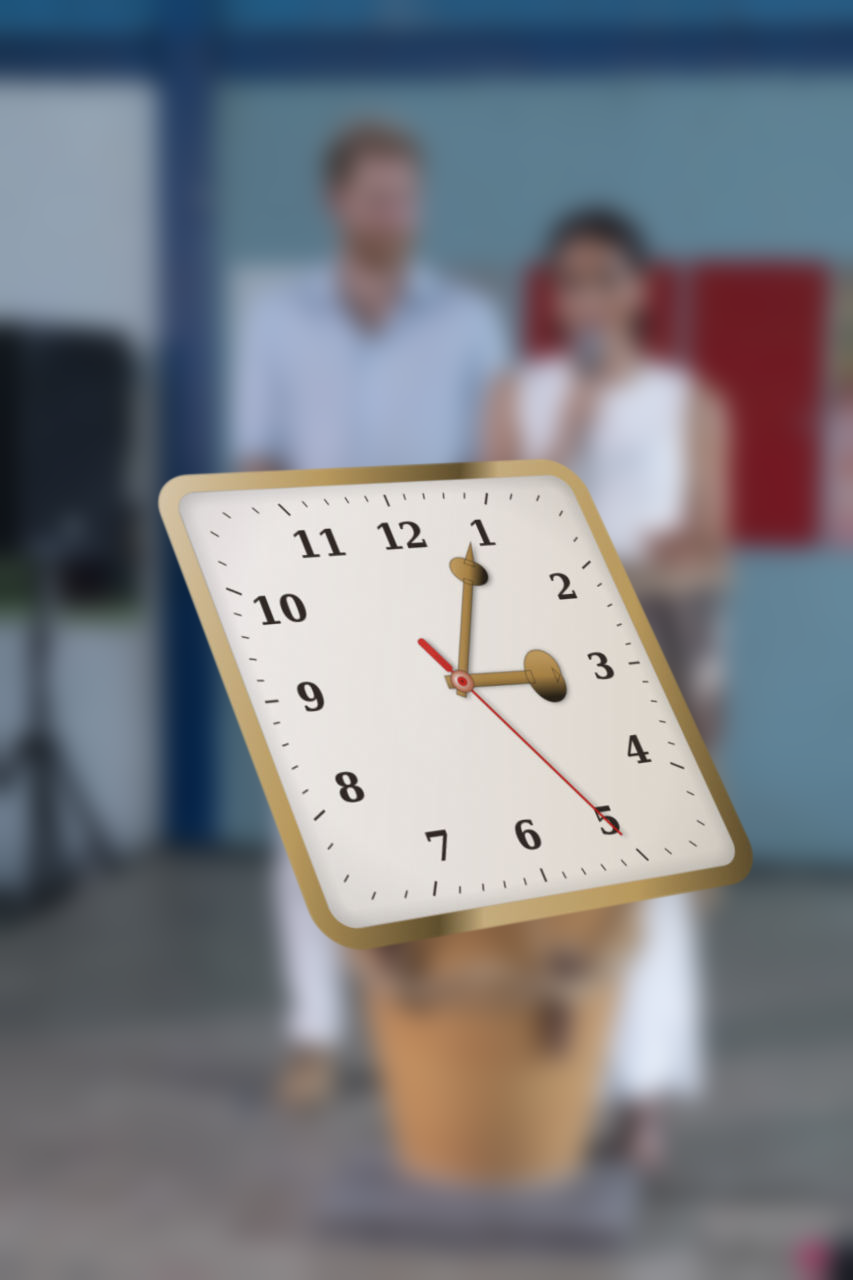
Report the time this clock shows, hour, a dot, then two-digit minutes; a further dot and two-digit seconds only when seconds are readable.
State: 3.04.25
